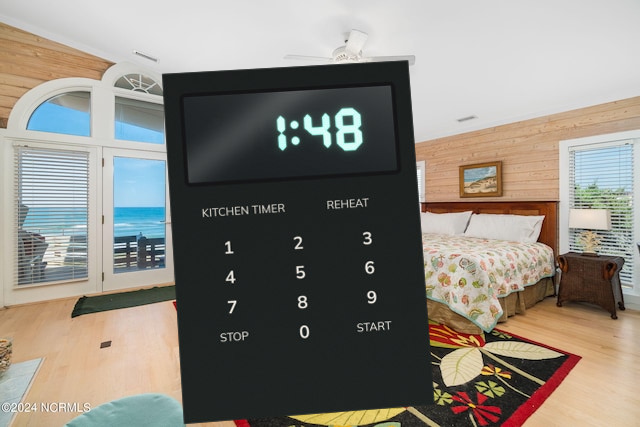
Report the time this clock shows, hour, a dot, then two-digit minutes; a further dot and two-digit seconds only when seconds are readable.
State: 1.48
